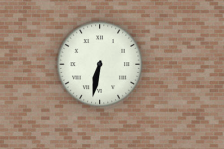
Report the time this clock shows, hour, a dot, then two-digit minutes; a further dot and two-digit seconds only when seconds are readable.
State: 6.32
